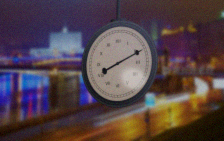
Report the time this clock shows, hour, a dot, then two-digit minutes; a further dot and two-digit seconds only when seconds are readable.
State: 8.11
